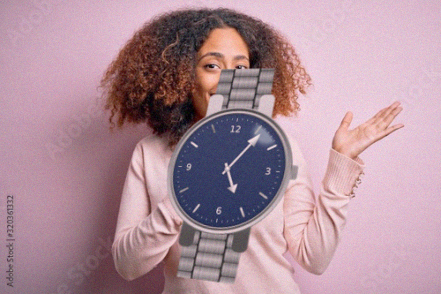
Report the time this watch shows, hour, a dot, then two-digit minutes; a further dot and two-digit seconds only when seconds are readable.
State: 5.06
